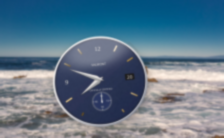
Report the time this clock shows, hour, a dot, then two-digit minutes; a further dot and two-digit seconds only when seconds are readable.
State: 7.49
